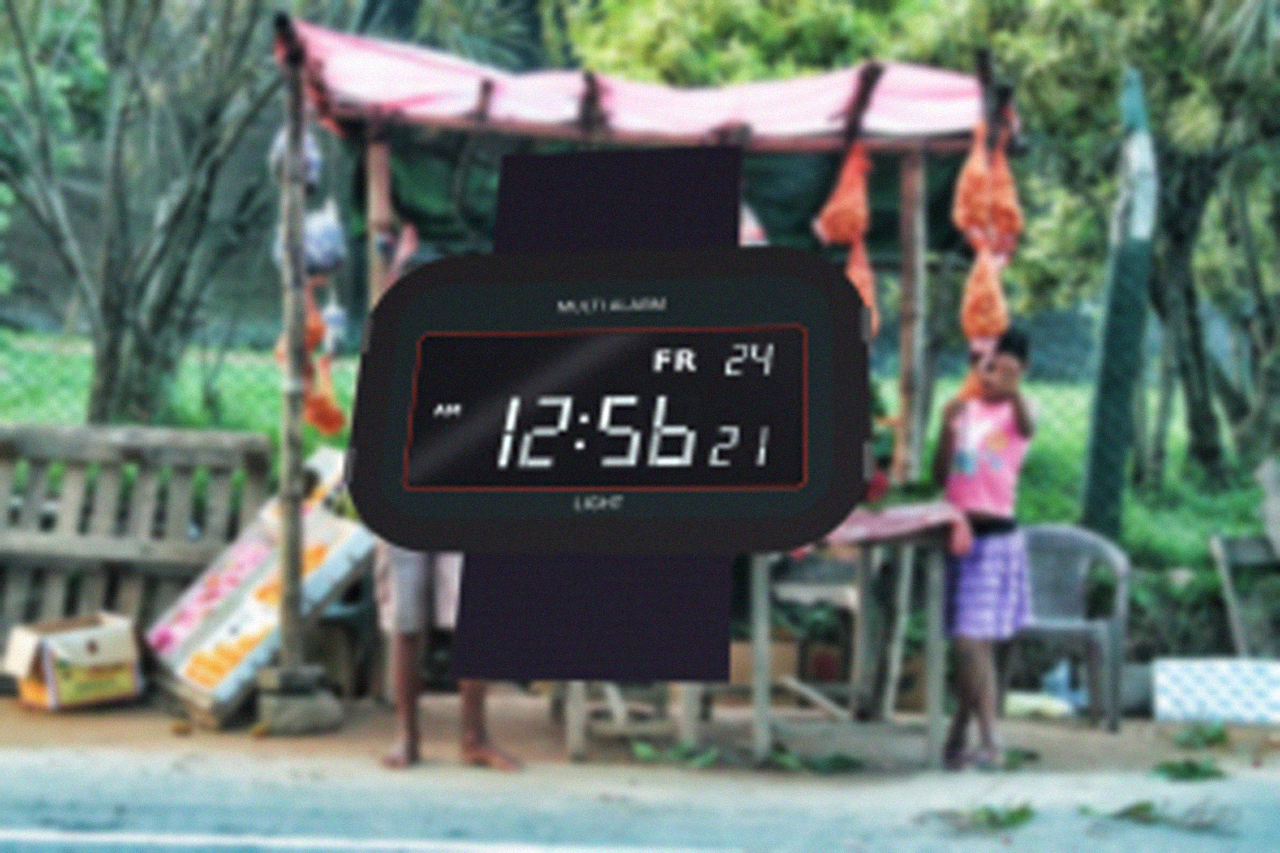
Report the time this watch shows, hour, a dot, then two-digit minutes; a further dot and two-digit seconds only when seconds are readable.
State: 12.56.21
